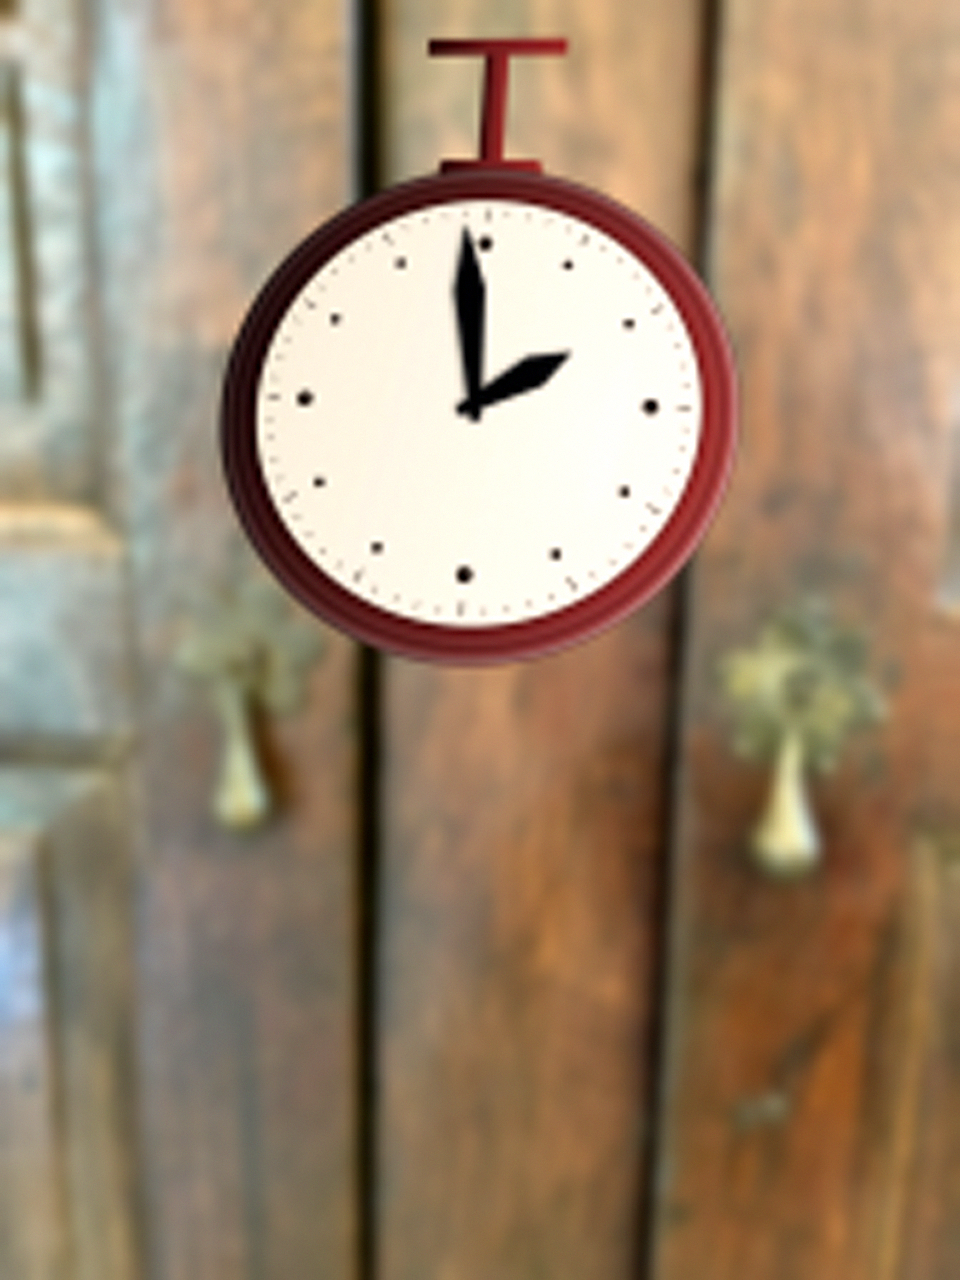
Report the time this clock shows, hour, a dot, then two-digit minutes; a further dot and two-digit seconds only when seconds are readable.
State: 1.59
